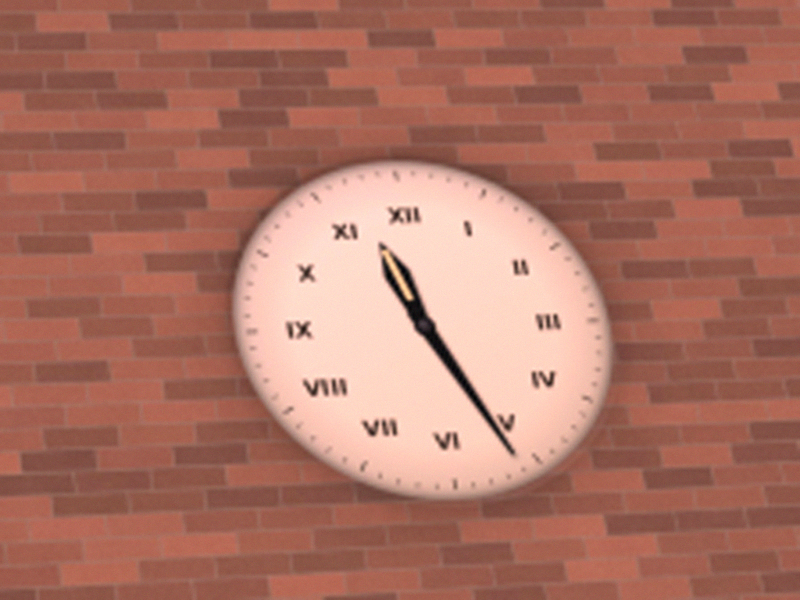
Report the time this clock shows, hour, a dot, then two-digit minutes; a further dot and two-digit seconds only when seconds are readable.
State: 11.26
